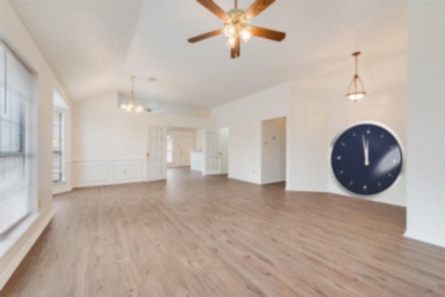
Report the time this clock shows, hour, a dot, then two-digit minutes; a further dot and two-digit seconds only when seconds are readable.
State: 11.58
